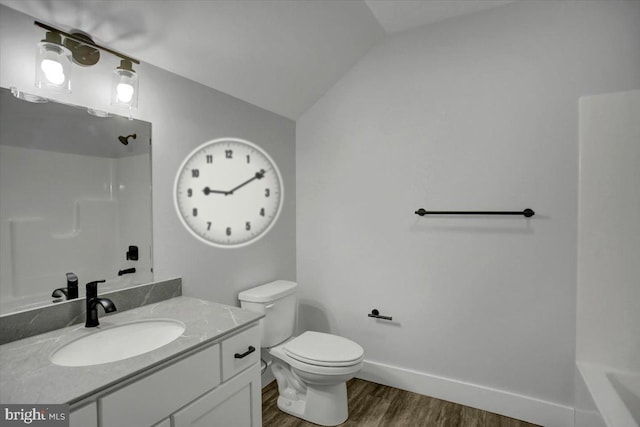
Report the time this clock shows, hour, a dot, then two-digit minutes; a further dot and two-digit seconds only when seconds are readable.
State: 9.10
